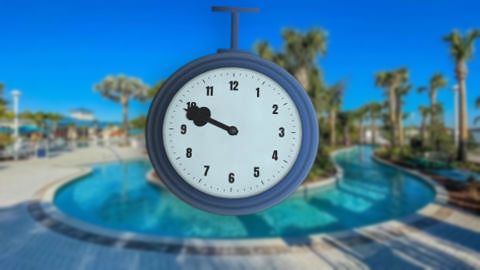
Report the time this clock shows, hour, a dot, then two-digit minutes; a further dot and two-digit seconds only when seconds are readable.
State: 9.49
